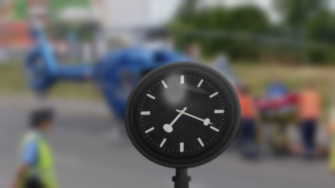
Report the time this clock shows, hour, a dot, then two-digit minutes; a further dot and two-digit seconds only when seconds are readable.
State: 7.19
